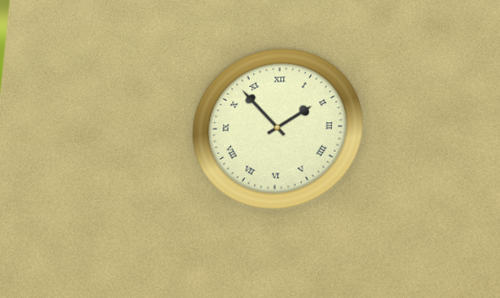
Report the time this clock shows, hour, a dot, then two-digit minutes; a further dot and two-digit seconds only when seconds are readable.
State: 1.53
